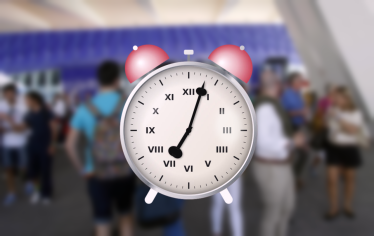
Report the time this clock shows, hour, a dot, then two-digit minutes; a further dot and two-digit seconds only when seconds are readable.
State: 7.03
